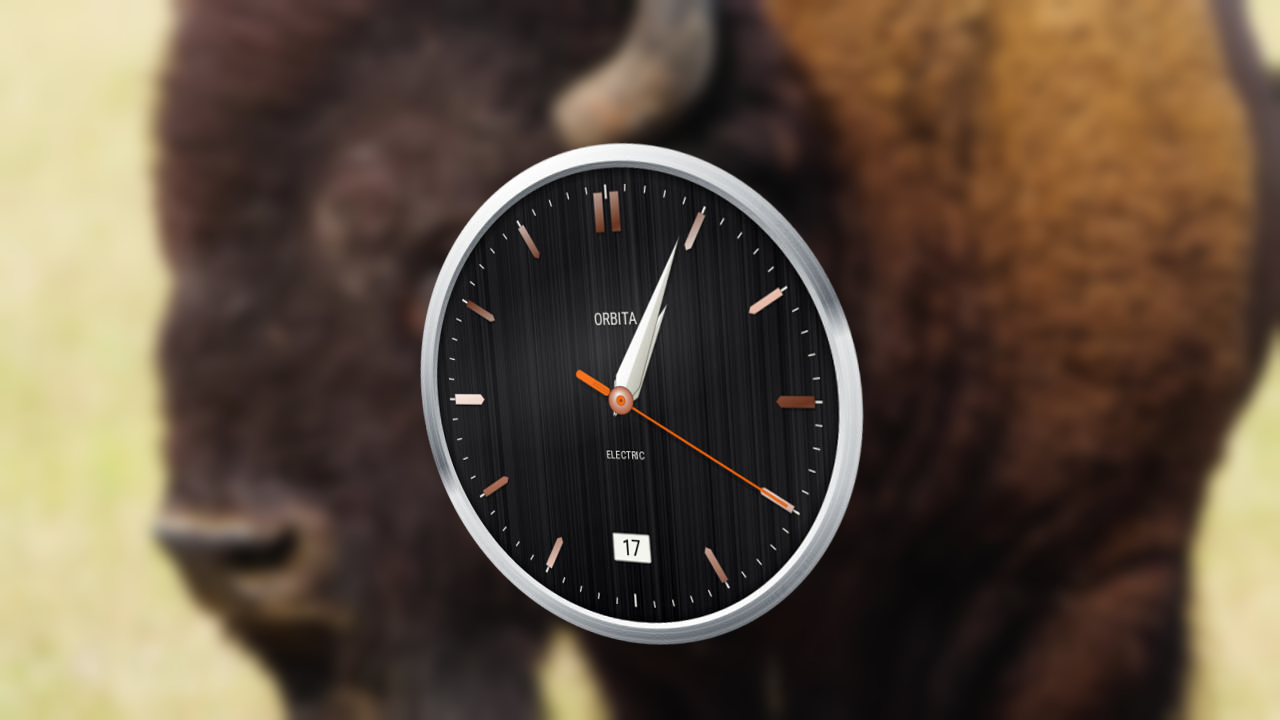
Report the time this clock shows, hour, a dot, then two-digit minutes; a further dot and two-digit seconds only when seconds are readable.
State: 1.04.20
